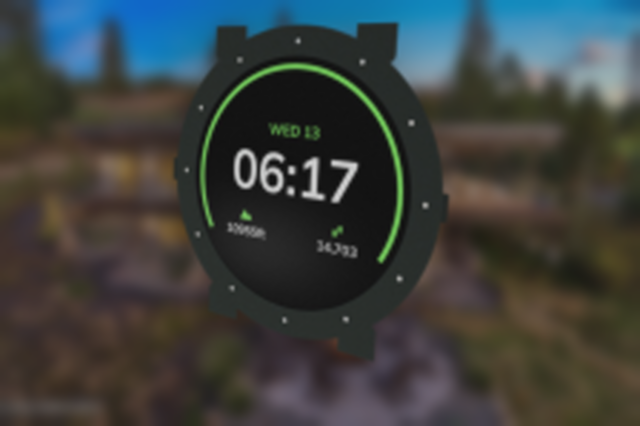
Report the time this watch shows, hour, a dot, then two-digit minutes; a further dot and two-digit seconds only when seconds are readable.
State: 6.17
